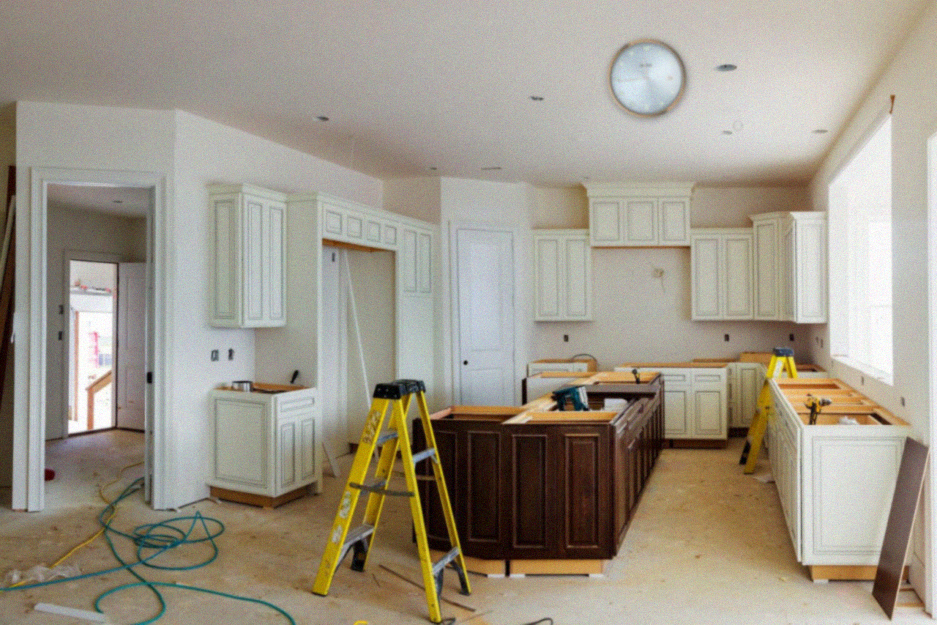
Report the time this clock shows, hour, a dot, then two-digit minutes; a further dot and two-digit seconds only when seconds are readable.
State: 11.44
